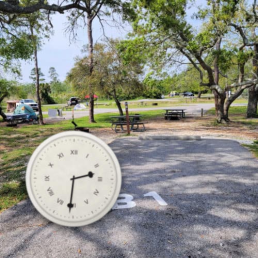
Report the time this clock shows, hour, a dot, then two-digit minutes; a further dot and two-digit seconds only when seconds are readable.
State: 2.31
